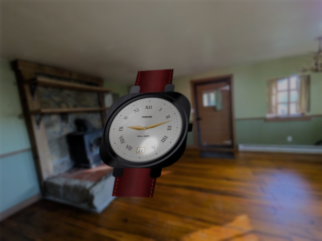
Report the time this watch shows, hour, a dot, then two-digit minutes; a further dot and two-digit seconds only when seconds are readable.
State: 9.12
